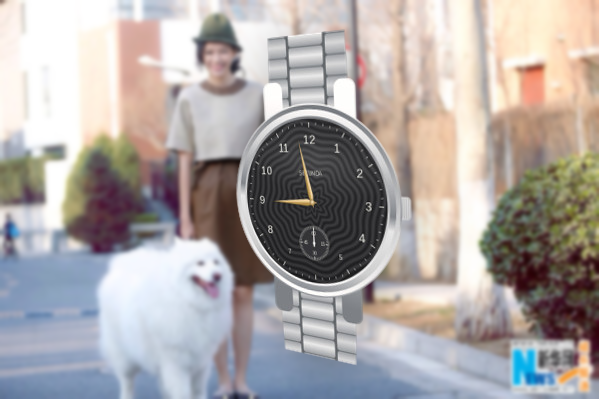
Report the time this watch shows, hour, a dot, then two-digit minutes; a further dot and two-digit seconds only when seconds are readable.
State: 8.58
